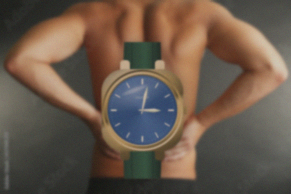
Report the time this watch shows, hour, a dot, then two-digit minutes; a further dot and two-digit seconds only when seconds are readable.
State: 3.02
